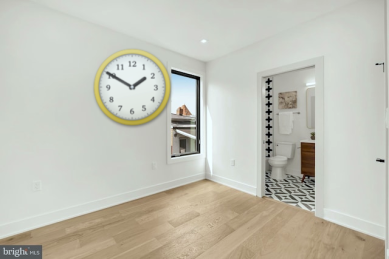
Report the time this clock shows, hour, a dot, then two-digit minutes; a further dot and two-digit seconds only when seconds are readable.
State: 1.50
